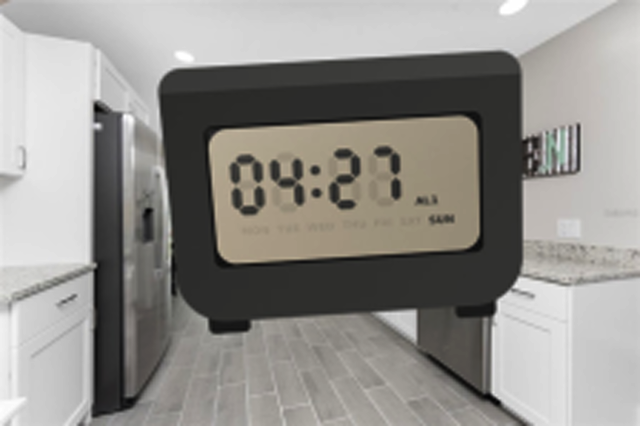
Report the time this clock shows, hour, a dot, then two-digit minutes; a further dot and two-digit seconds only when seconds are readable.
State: 4.27
